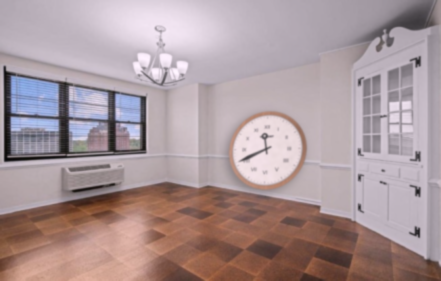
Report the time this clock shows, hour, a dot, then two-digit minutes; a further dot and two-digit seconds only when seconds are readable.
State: 11.41
